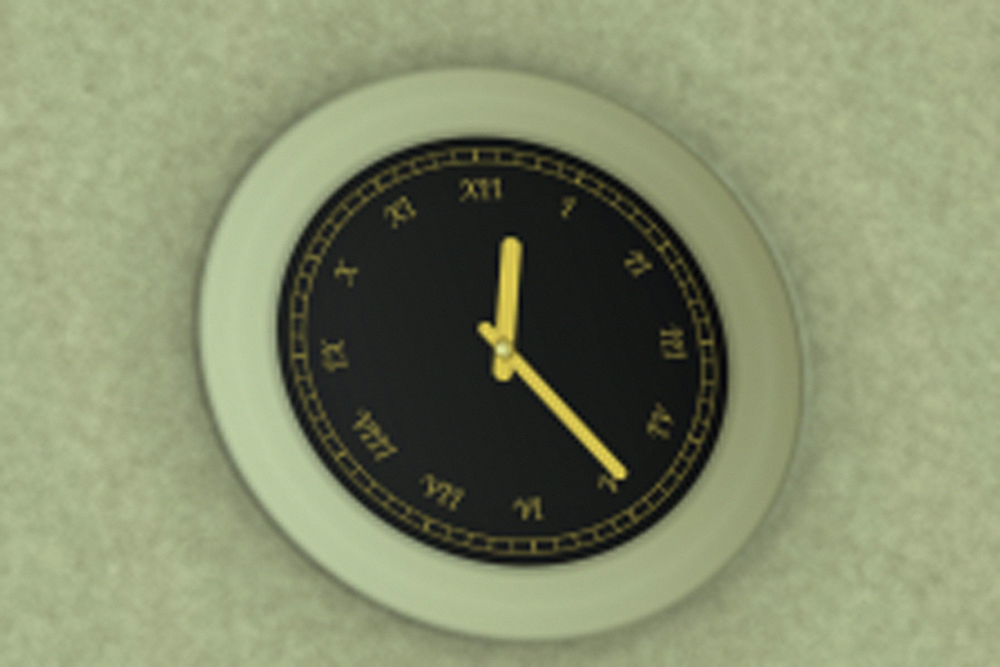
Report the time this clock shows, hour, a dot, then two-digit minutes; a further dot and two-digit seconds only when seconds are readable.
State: 12.24
